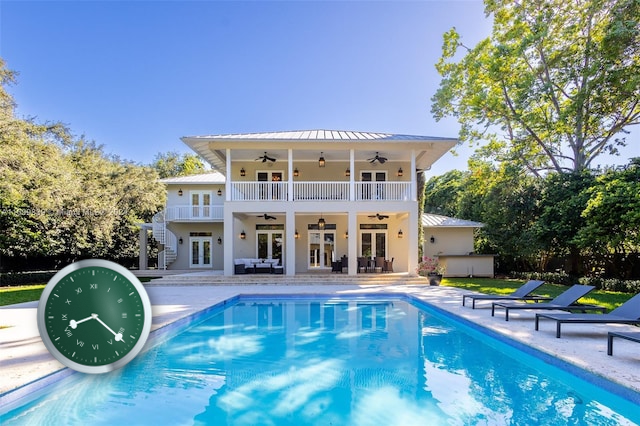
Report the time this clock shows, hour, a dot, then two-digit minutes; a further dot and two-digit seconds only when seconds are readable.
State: 8.22
